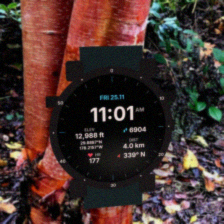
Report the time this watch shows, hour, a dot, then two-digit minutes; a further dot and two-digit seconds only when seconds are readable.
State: 11.01
